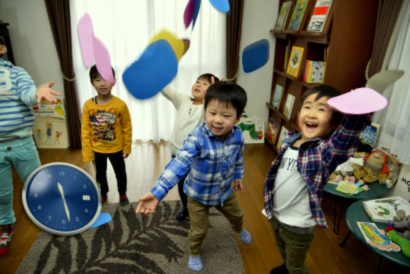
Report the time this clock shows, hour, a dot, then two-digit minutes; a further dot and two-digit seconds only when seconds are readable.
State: 11.28
